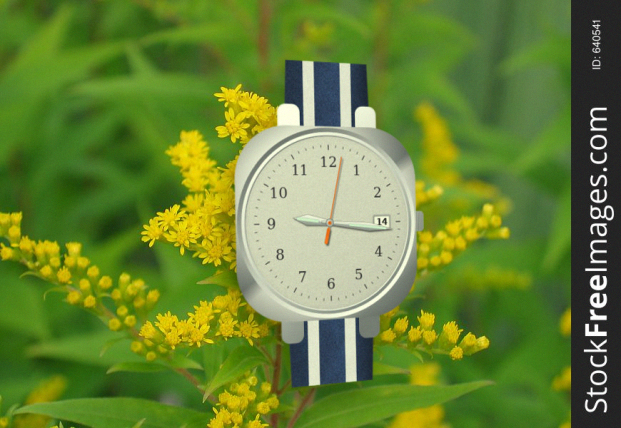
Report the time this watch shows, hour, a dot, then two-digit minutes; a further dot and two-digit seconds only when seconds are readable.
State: 9.16.02
